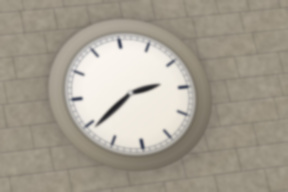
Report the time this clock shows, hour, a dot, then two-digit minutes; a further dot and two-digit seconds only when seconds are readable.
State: 2.39
